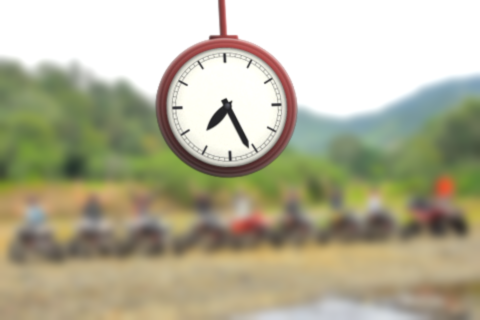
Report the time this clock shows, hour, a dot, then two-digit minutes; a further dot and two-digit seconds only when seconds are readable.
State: 7.26
